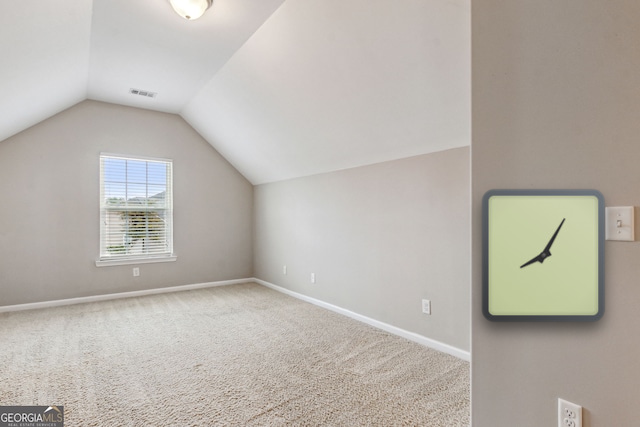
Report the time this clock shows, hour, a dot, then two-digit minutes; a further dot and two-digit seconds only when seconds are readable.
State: 8.05
